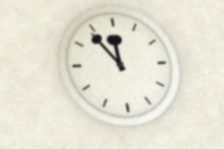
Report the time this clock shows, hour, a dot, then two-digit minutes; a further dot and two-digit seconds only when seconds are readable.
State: 11.54
